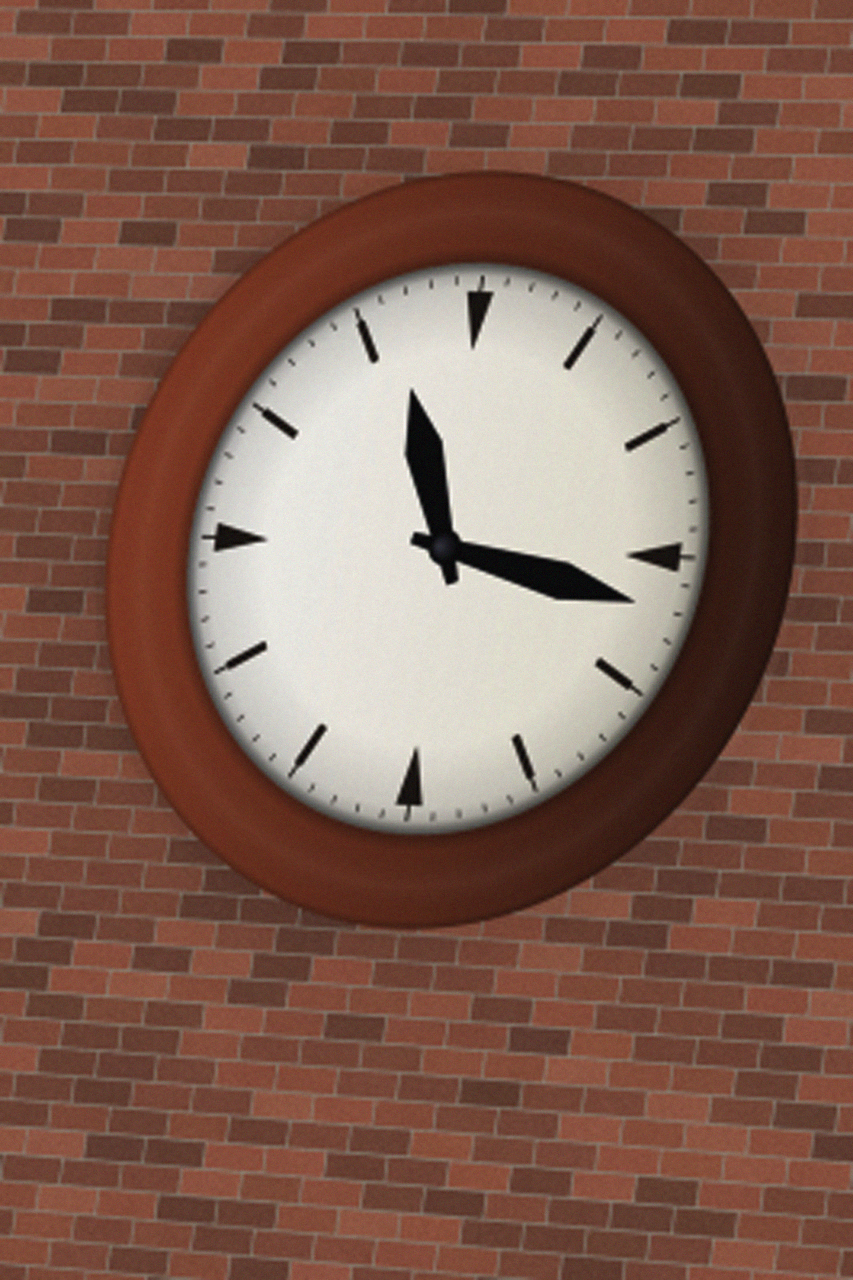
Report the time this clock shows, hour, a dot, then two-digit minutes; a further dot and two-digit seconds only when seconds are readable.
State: 11.17
